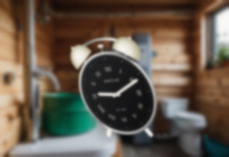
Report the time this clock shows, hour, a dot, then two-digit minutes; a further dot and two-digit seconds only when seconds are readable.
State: 9.11
